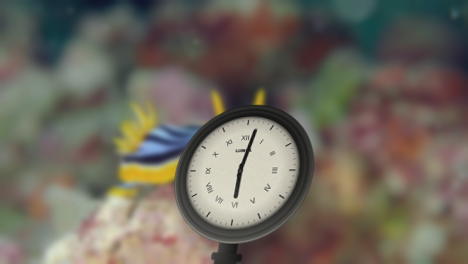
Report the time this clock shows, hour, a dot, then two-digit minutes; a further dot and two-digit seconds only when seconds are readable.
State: 6.02
